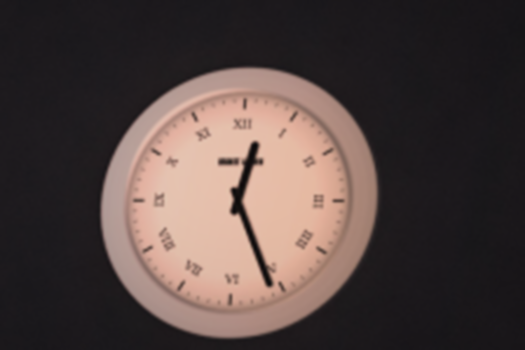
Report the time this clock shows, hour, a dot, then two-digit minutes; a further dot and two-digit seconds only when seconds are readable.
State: 12.26
